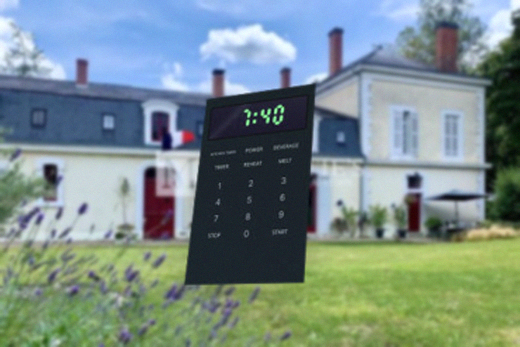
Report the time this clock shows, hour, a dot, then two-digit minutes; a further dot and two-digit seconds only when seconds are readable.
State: 7.40
